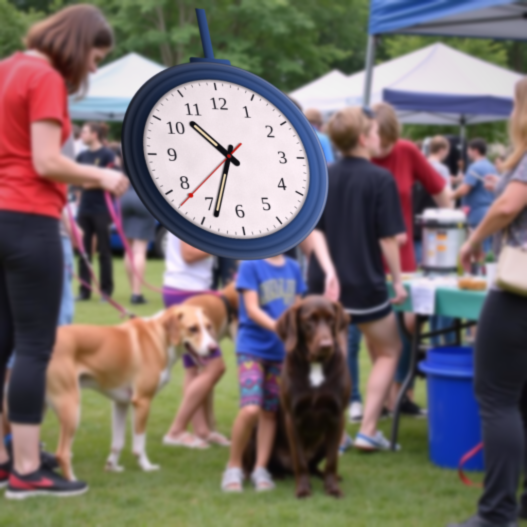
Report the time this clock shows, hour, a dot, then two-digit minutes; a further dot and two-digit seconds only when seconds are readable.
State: 10.33.38
